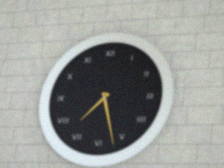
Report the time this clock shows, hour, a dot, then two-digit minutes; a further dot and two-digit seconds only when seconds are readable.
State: 7.27
